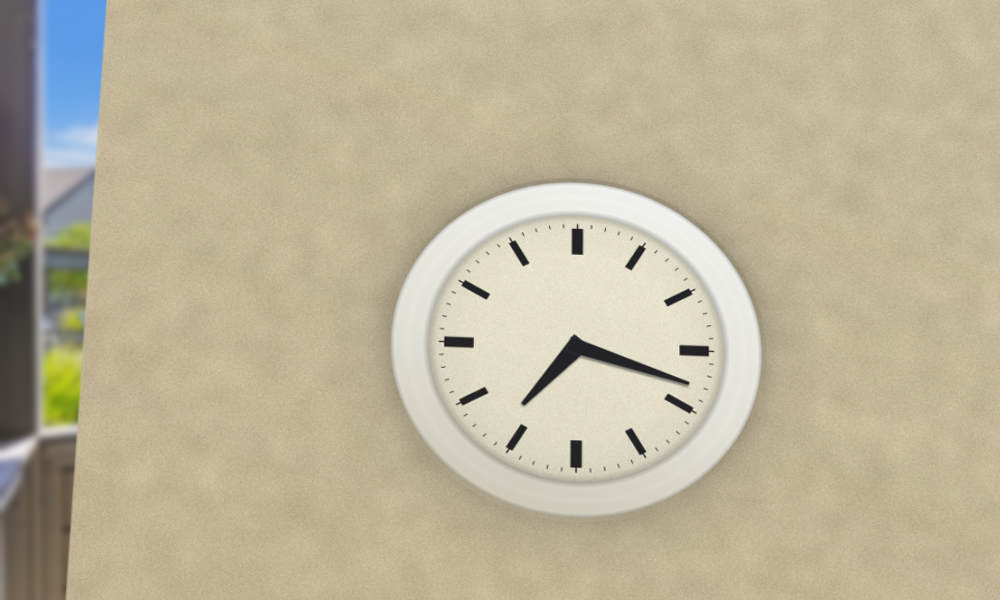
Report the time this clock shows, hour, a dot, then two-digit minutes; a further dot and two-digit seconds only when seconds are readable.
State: 7.18
